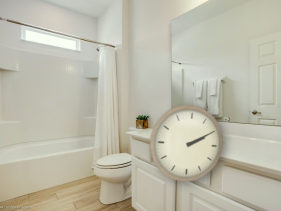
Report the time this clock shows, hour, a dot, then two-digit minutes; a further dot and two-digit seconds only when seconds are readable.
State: 2.10
